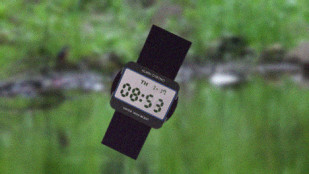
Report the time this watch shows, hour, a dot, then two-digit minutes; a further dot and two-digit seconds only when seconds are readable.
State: 8.53
